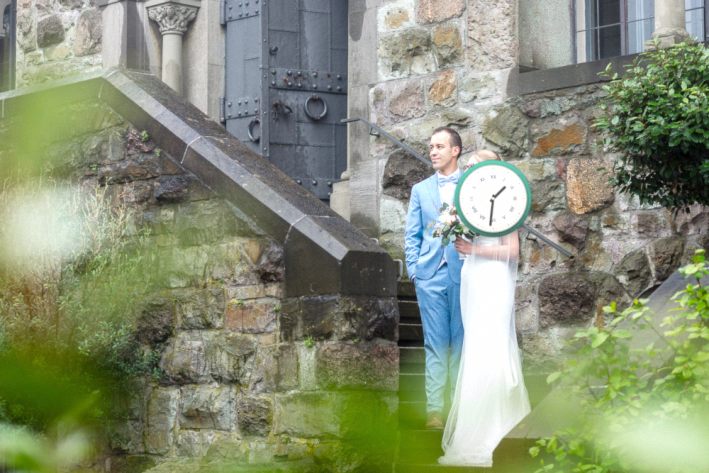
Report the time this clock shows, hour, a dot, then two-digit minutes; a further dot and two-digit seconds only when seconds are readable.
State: 1.31
